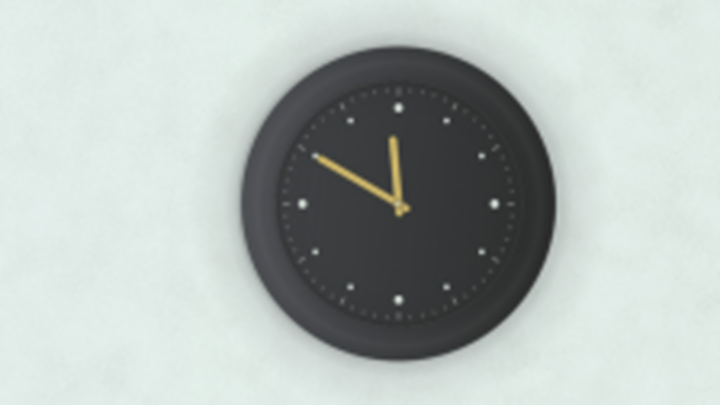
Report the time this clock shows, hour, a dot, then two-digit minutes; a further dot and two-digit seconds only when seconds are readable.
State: 11.50
